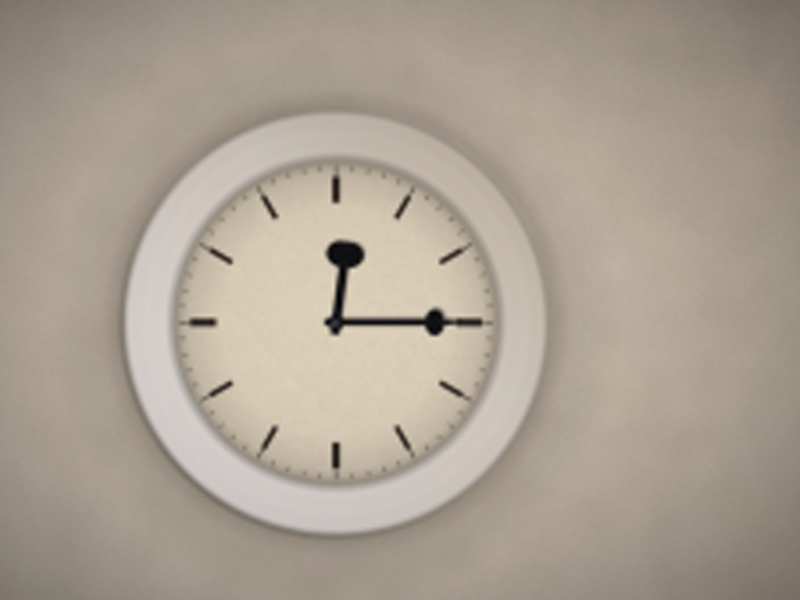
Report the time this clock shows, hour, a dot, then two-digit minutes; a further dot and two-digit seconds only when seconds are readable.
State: 12.15
